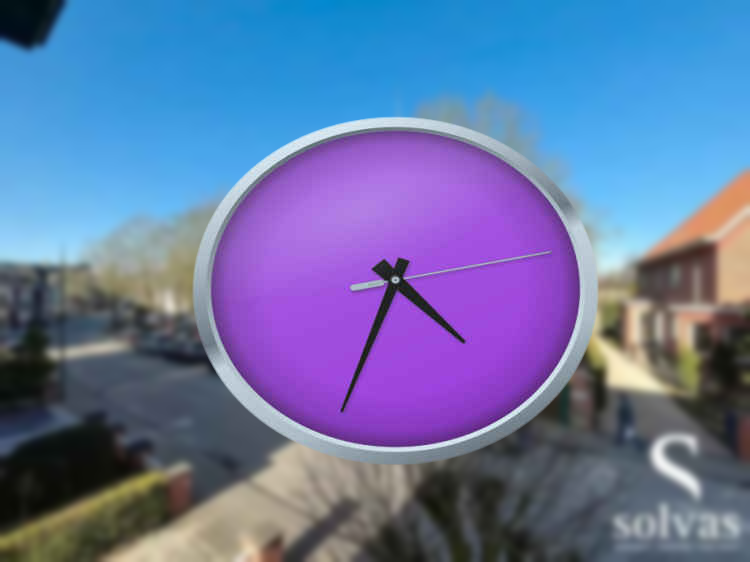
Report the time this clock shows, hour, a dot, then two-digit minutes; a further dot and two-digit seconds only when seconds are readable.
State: 4.33.13
